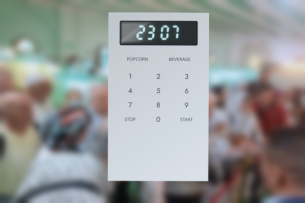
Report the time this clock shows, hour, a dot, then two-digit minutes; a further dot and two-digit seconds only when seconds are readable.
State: 23.07
